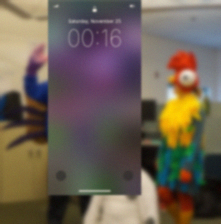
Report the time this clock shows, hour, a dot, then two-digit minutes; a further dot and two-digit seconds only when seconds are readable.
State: 0.16
